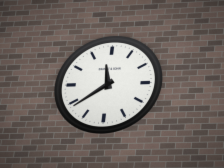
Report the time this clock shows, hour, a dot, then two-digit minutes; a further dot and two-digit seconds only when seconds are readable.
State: 11.39
